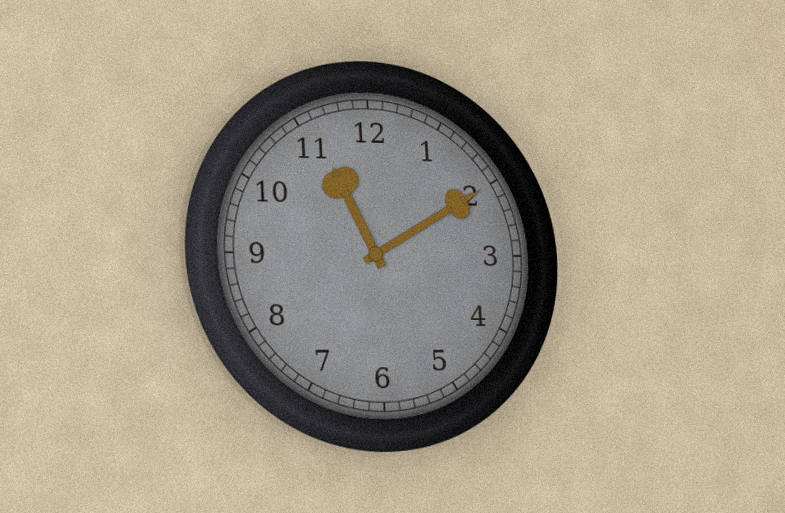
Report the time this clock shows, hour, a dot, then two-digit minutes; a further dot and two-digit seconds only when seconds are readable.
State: 11.10
